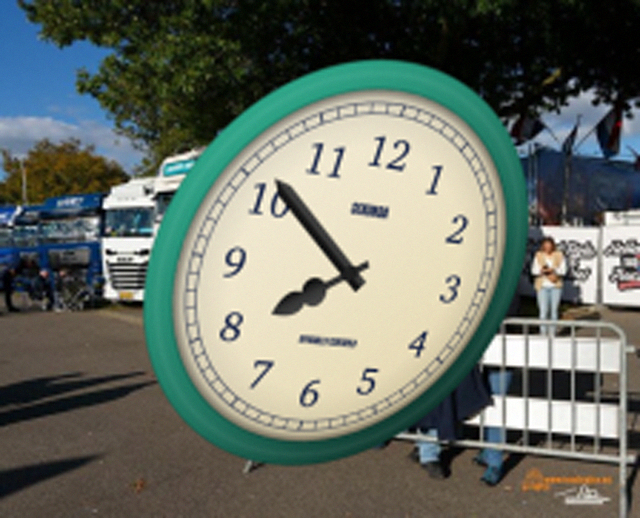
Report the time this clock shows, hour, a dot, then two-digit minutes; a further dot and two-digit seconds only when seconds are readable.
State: 7.51
